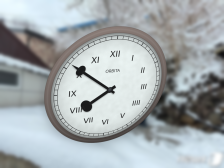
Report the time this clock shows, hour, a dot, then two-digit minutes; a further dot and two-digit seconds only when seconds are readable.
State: 7.51
